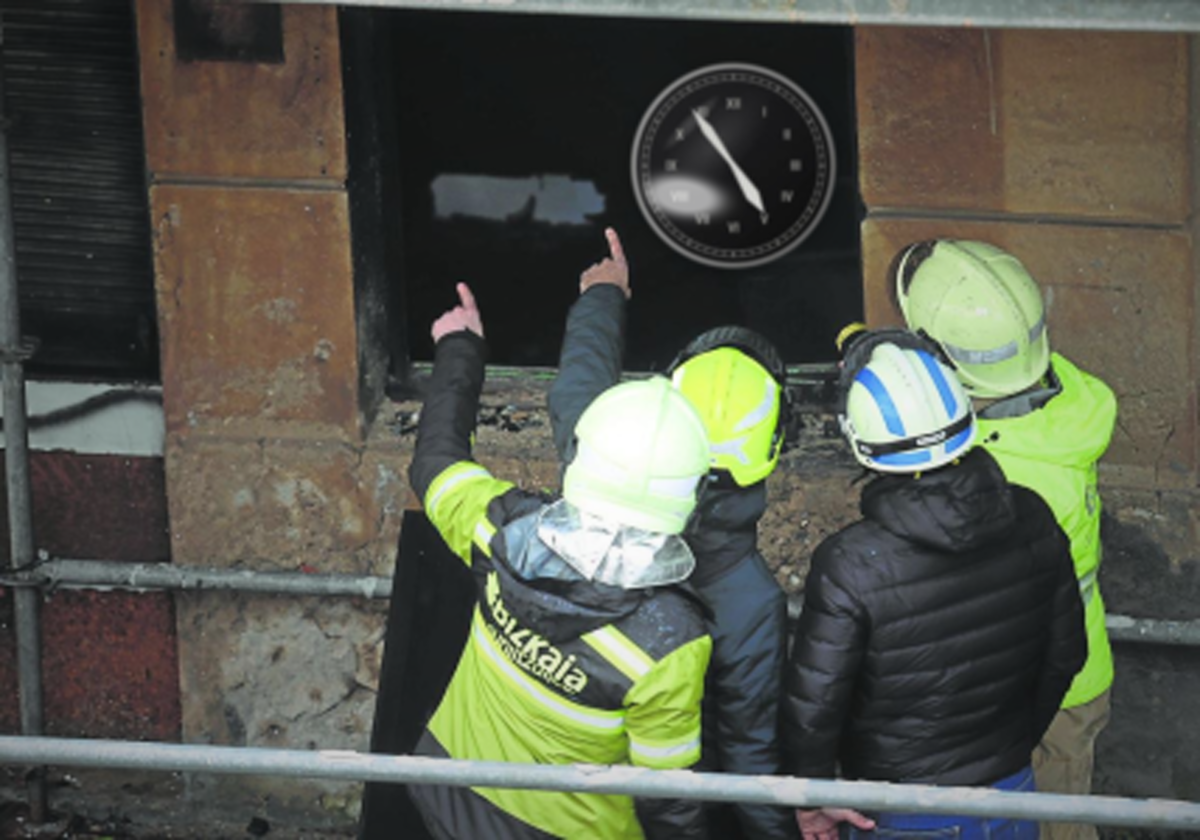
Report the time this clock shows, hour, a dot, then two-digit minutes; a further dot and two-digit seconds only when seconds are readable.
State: 4.54
